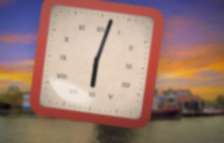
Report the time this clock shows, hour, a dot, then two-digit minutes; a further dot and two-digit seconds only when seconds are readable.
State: 6.02
